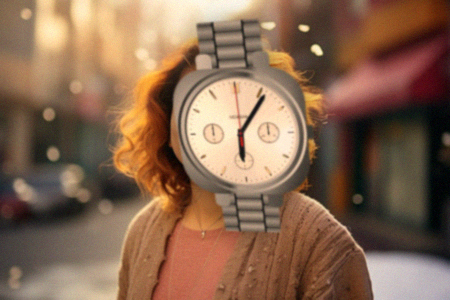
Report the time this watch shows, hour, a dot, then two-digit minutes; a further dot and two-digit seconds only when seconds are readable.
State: 6.06
